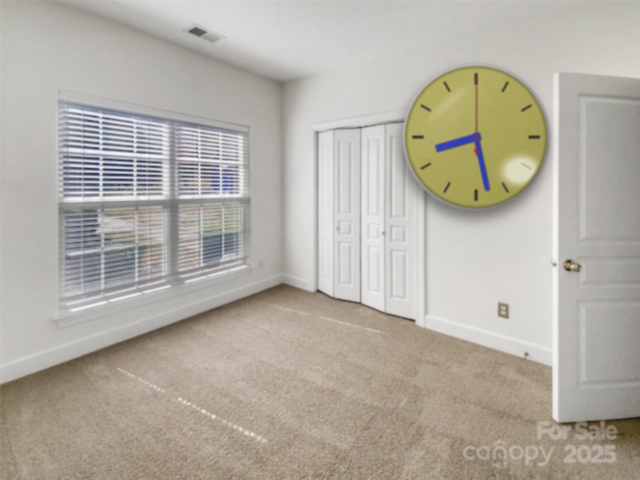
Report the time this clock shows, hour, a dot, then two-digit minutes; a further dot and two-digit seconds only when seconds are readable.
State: 8.28.00
